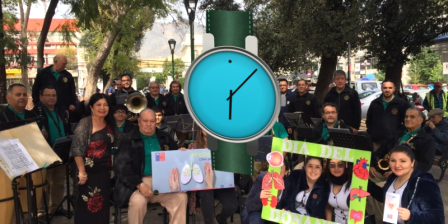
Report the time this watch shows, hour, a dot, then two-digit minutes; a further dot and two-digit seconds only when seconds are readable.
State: 6.07
